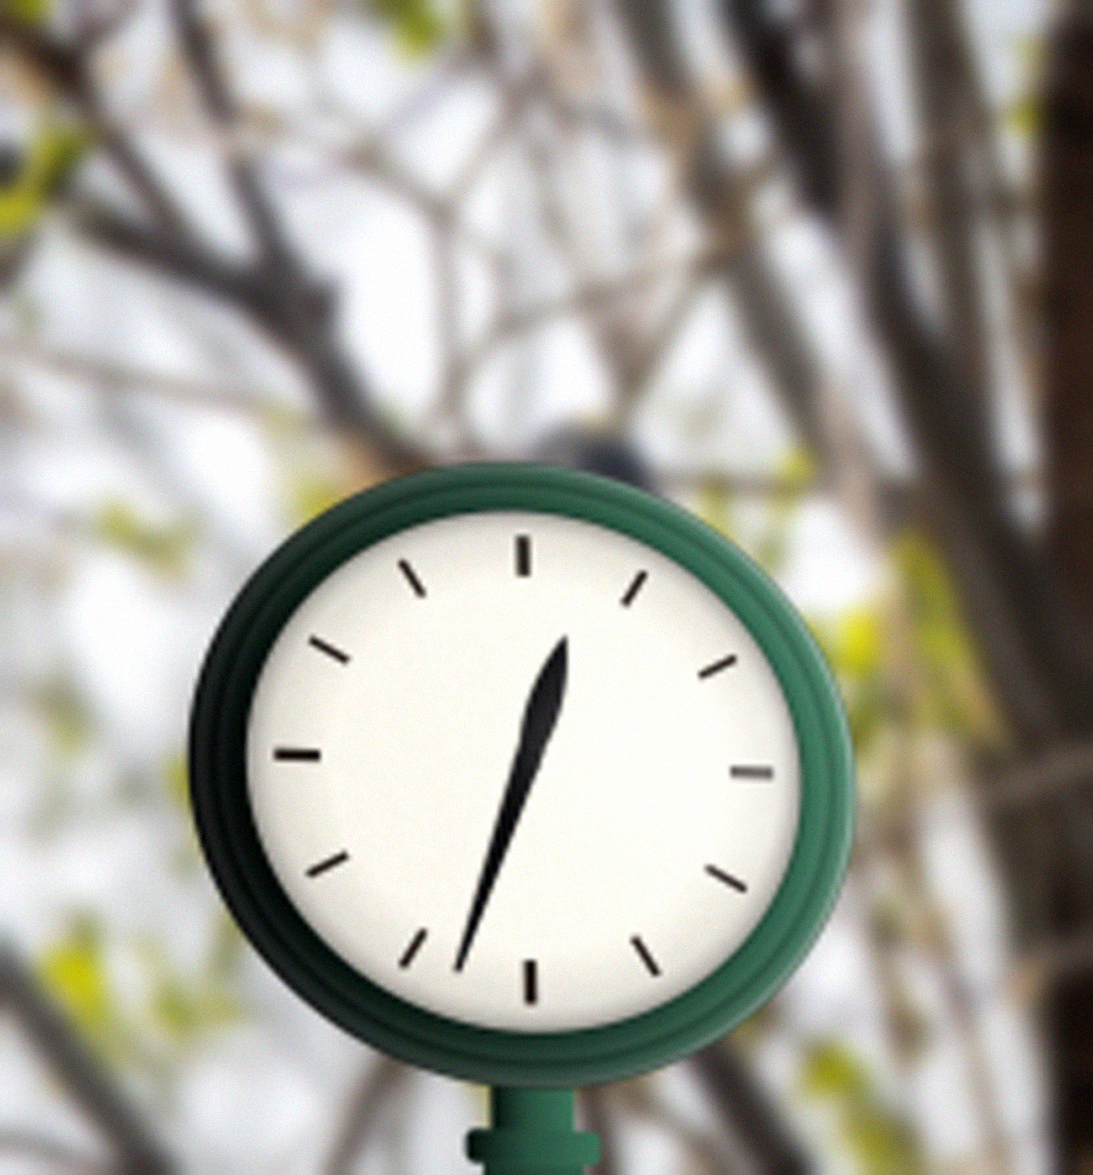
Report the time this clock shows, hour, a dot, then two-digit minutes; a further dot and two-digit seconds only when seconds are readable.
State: 12.33
